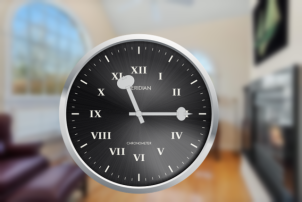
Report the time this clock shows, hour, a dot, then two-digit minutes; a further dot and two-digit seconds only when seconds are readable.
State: 11.15
